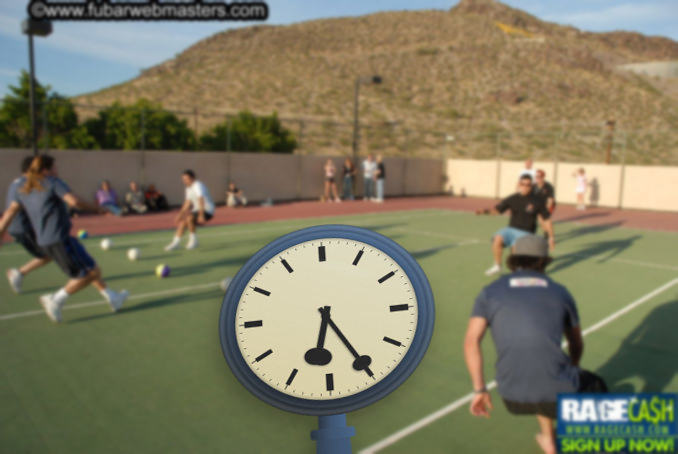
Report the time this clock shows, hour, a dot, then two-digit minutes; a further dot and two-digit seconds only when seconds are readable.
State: 6.25
